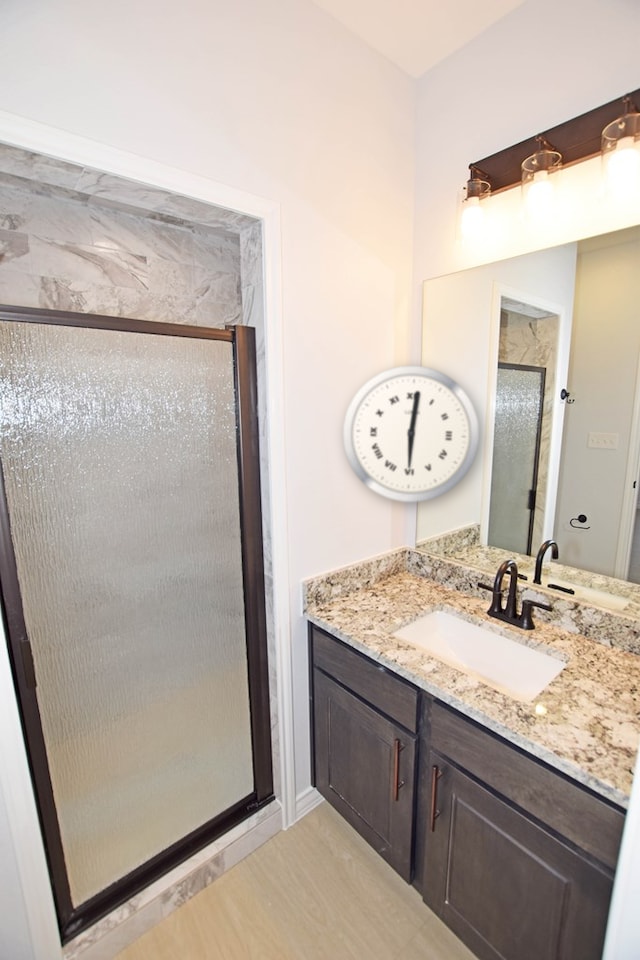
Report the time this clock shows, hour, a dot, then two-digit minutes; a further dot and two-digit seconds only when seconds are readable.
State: 6.01
